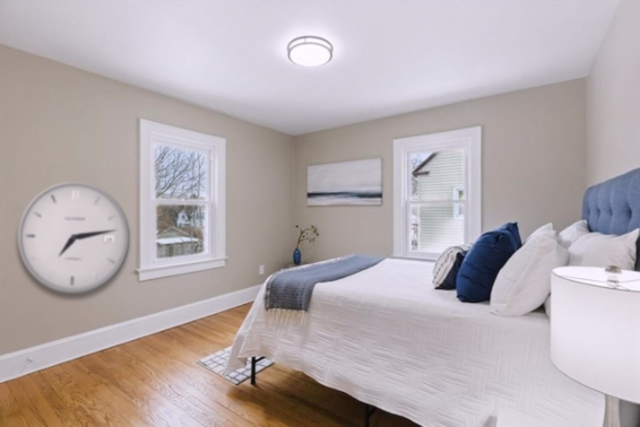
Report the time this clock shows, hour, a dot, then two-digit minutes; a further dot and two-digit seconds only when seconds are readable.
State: 7.13
